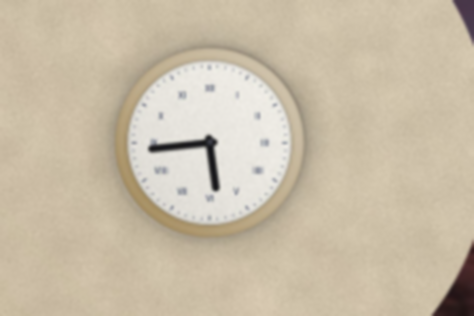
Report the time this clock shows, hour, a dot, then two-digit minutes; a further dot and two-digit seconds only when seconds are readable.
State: 5.44
